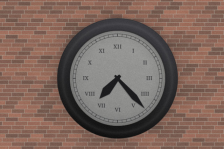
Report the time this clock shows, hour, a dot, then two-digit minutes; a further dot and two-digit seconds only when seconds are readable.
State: 7.23
